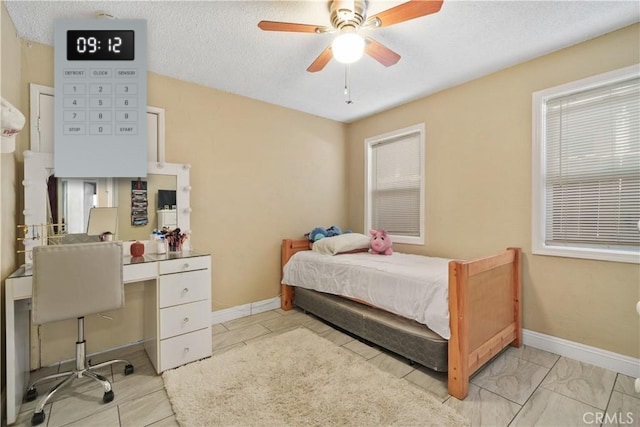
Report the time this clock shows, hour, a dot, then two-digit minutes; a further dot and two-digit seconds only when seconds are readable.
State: 9.12
